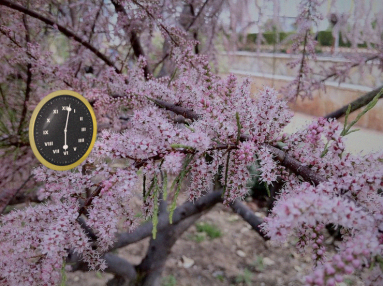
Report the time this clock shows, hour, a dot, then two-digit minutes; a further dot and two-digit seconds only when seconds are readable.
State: 6.02
